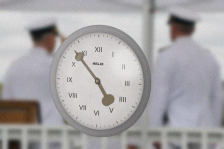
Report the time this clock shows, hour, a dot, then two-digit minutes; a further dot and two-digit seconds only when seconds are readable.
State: 4.53
